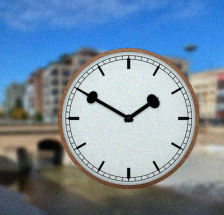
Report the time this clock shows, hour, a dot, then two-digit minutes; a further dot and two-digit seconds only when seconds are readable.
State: 1.50
